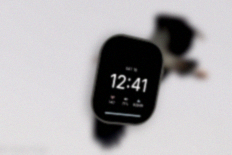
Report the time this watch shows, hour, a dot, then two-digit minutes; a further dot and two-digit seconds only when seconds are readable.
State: 12.41
